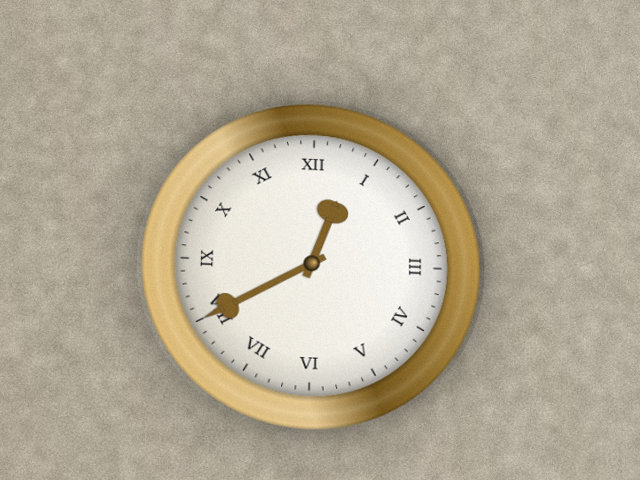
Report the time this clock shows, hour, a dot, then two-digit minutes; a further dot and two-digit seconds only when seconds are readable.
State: 12.40
